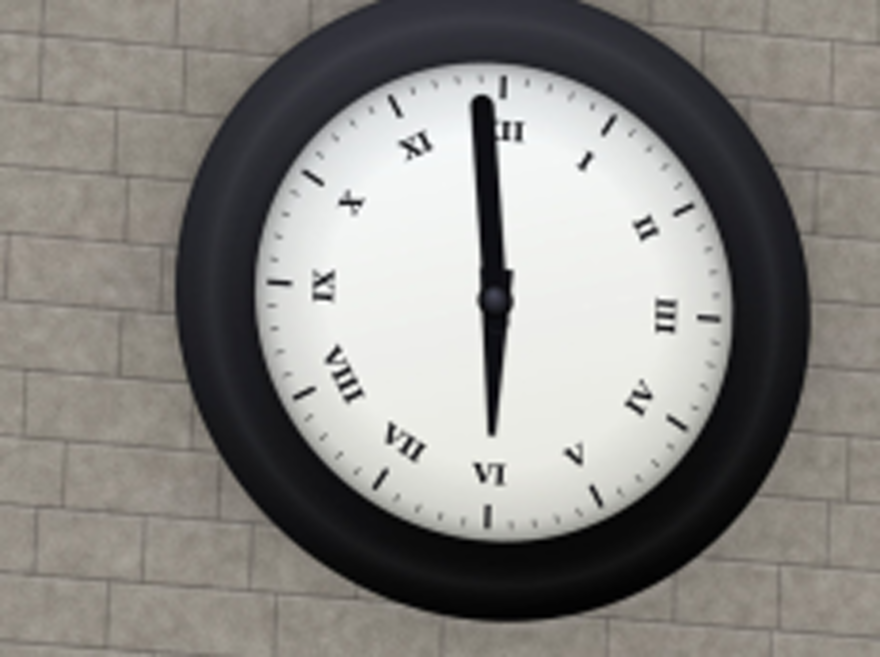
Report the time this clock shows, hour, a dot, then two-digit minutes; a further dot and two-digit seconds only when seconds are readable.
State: 5.59
